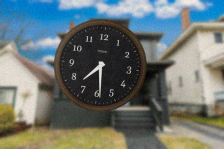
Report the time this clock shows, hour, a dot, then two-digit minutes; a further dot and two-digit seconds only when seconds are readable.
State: 7.29
